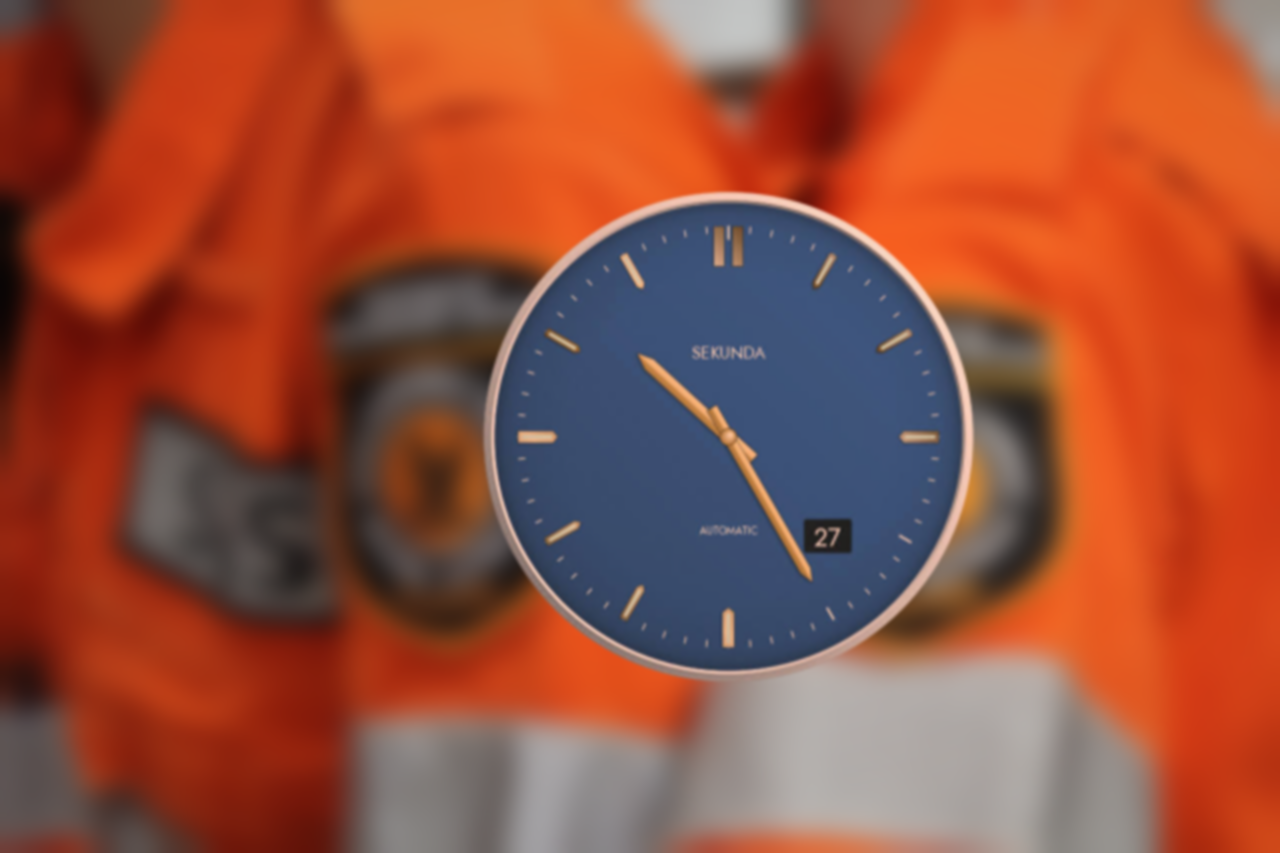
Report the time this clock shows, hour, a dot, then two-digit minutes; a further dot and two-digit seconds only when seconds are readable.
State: 10.25
